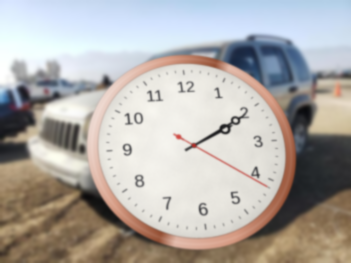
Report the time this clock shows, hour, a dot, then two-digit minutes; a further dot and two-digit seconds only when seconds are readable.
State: 2.10.21
